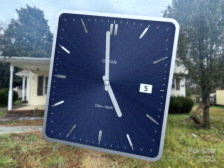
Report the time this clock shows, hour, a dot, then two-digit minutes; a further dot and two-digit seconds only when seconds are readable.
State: 4.59
